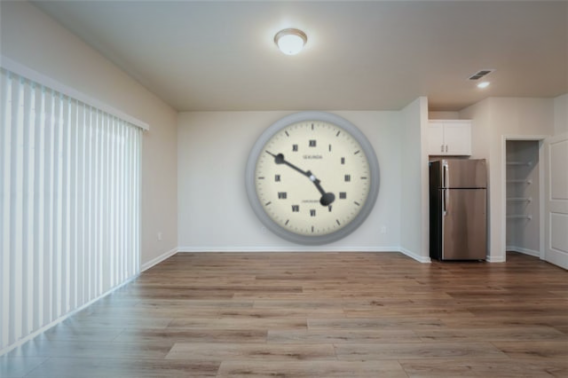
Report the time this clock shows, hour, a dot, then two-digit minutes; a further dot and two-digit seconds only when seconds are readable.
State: 4.50
